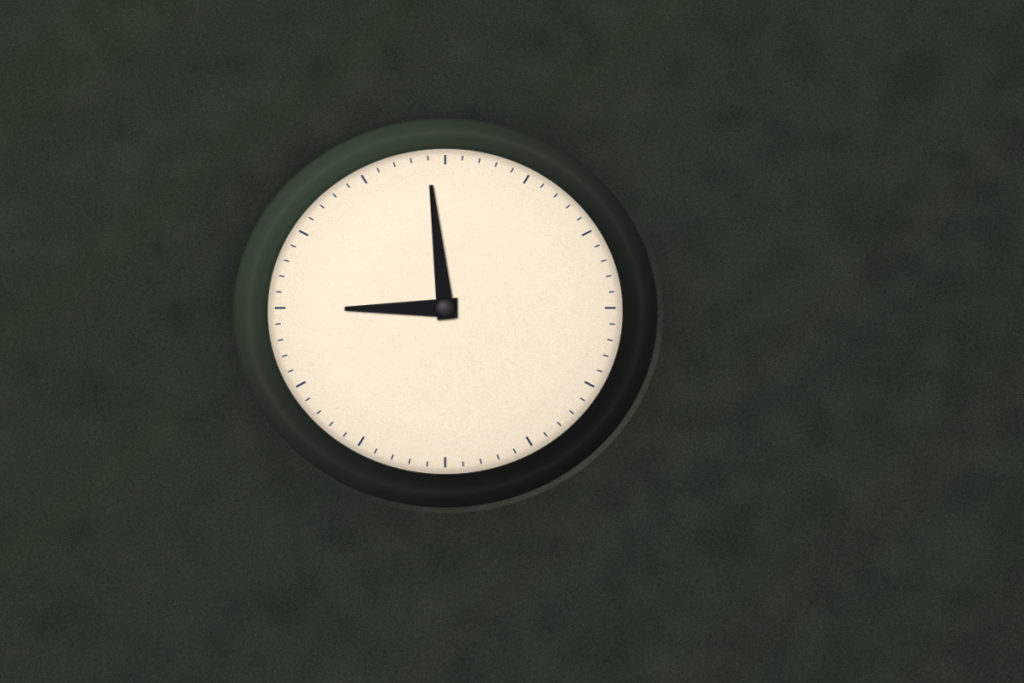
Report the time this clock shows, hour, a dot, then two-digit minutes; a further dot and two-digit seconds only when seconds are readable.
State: 8.59
